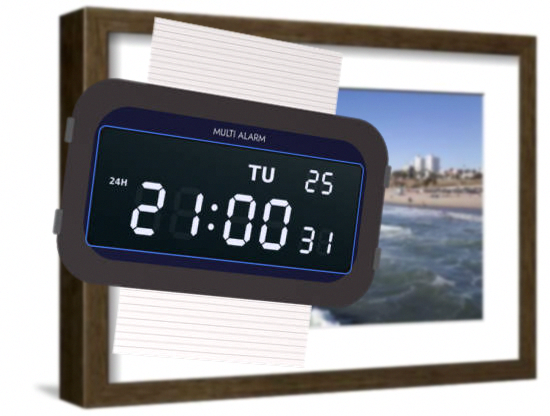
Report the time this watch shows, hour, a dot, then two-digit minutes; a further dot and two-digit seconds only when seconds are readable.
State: 21.00.31
